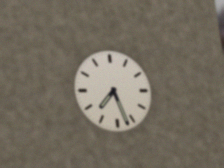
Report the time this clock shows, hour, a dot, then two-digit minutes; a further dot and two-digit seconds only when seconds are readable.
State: 7.27
